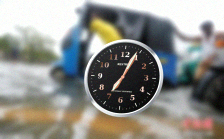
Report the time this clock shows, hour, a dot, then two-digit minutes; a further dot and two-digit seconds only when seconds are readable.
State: 7.04
